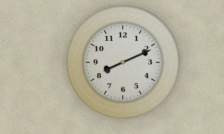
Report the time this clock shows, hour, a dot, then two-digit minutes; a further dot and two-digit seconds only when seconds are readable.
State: 8.11
